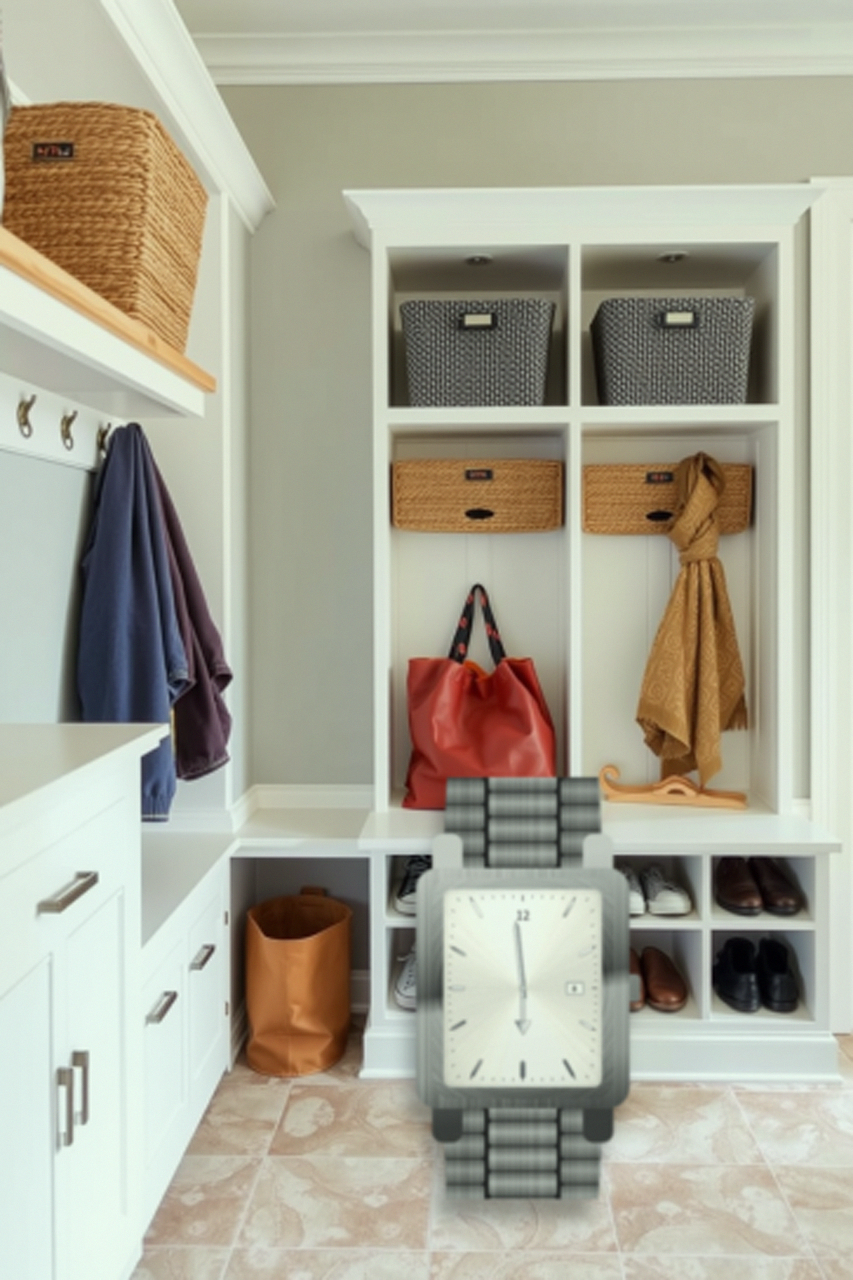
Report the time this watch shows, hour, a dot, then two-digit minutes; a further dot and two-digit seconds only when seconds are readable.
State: 5.59
